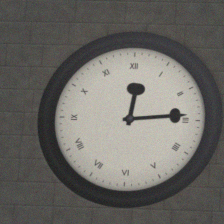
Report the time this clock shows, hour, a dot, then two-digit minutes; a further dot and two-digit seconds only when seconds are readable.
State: 12.14
